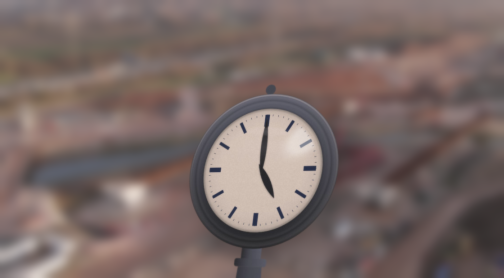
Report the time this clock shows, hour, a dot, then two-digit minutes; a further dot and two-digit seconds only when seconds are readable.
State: 5.00
